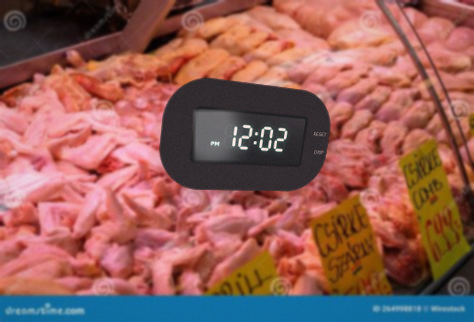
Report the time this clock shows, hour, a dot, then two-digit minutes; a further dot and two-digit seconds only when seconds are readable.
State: 12.02
